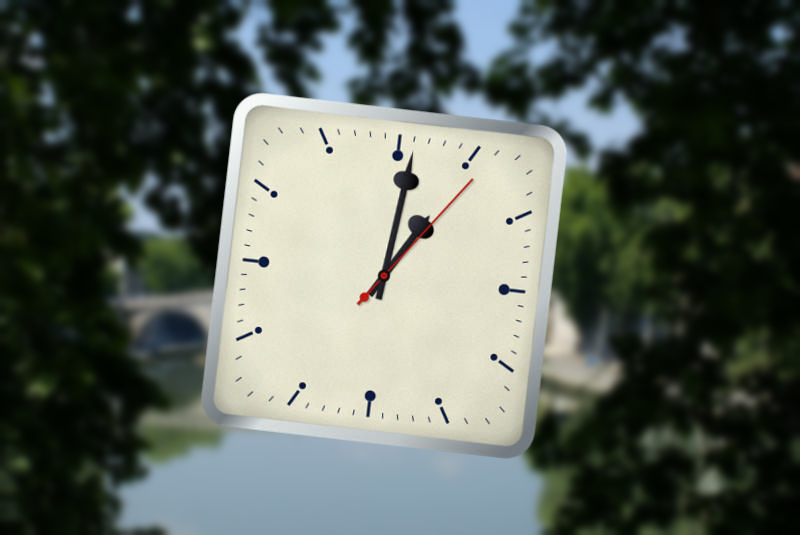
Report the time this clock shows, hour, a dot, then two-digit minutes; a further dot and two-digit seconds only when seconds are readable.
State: 1.01.06
